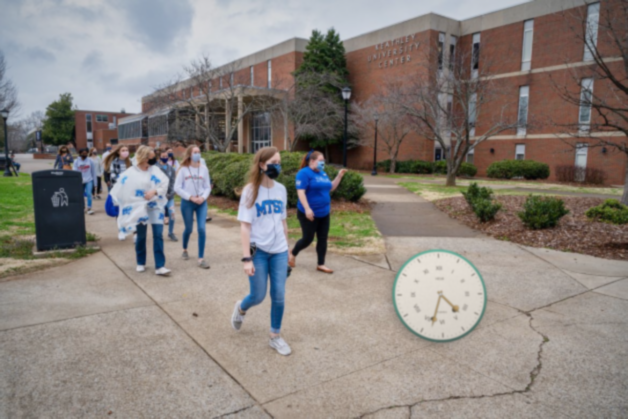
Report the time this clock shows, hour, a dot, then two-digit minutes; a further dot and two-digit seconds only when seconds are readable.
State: 4.33
